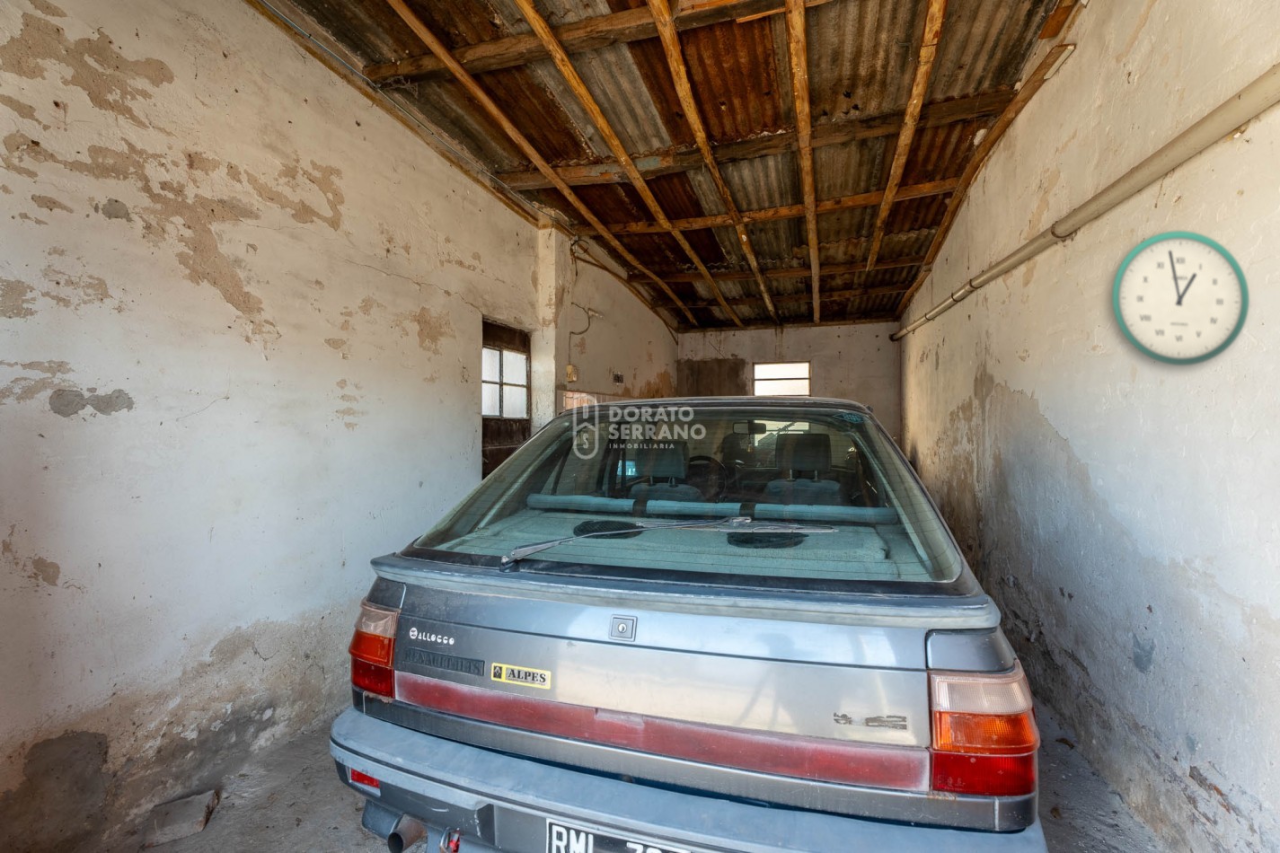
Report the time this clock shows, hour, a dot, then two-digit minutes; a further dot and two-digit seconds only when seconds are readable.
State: 12.58
